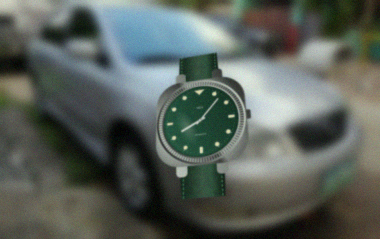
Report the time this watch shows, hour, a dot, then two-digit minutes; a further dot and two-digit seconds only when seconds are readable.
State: 8.07
